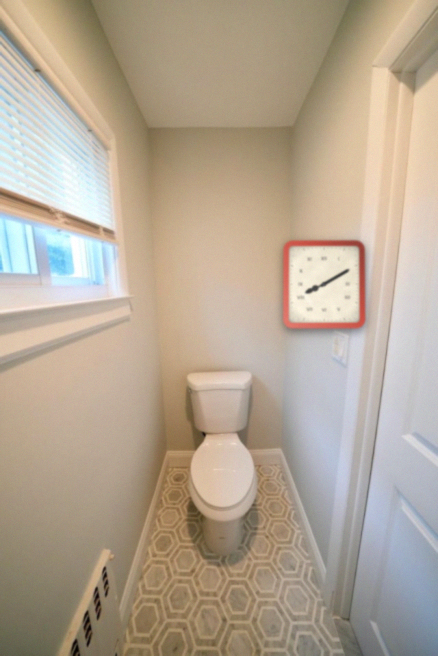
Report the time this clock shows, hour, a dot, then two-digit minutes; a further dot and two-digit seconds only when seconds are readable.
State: 8.10
